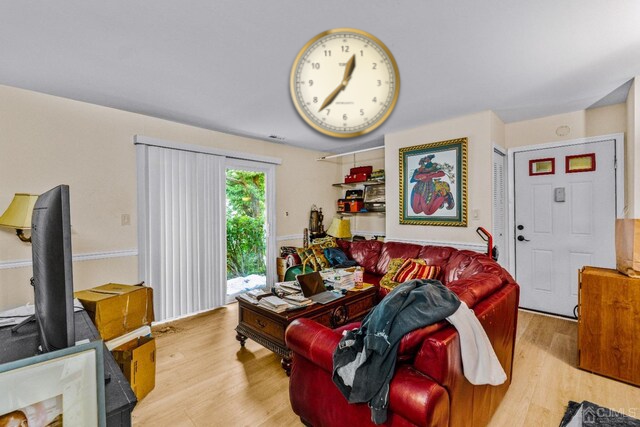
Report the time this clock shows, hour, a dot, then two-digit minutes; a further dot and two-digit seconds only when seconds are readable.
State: 12.37
